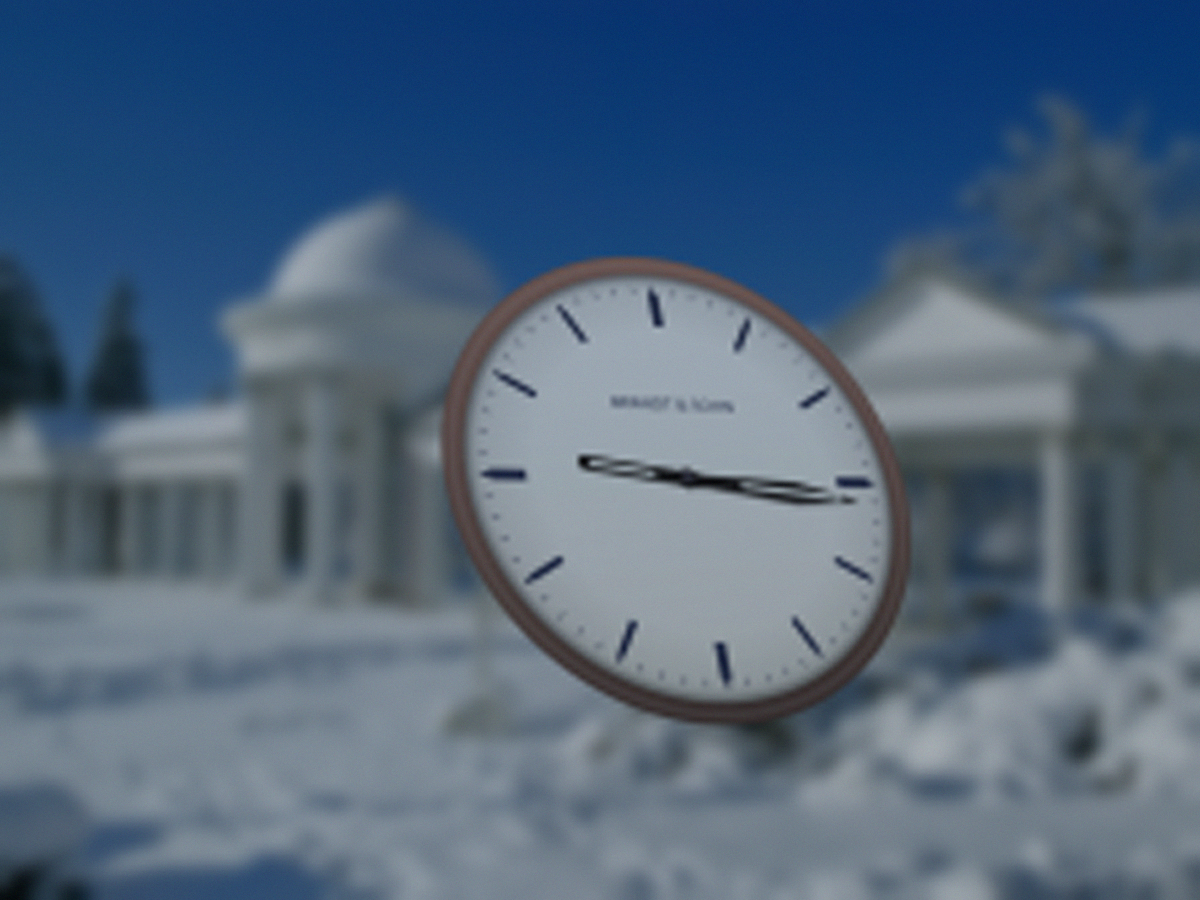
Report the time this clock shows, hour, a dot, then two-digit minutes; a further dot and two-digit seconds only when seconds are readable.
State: 9.16
